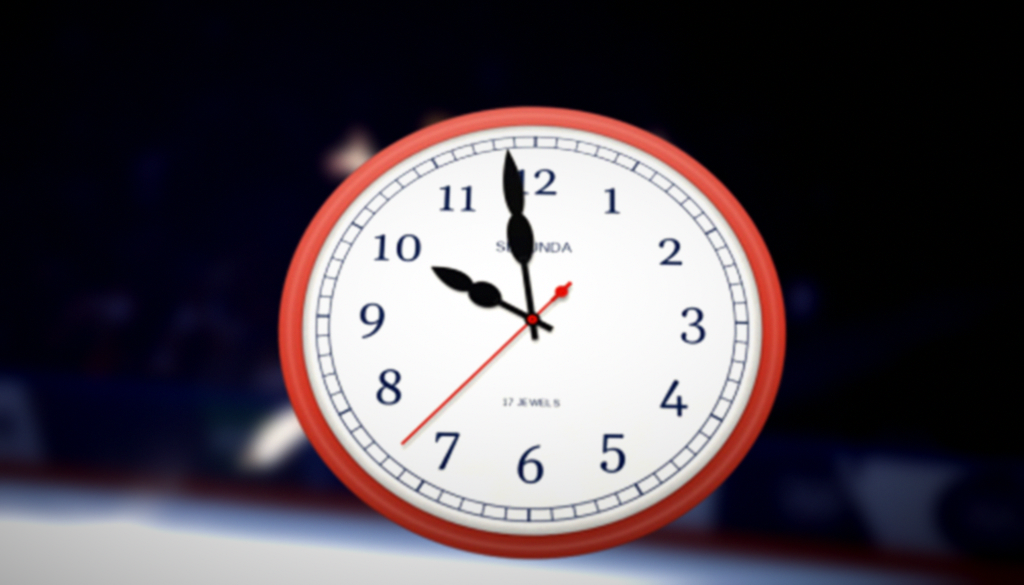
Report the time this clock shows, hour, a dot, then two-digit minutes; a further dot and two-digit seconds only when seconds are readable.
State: 9.58.37
